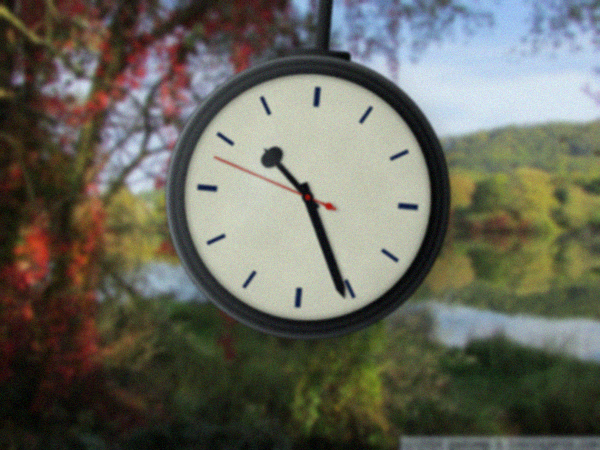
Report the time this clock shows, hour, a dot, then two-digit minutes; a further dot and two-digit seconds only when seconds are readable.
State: 10.25.48
